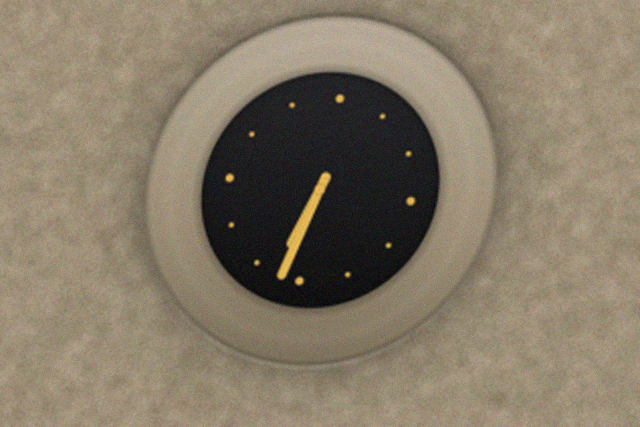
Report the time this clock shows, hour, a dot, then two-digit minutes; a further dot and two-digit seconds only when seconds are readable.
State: 6.32
